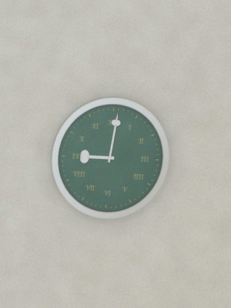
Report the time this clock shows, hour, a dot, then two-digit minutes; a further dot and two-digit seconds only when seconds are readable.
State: 9.01
